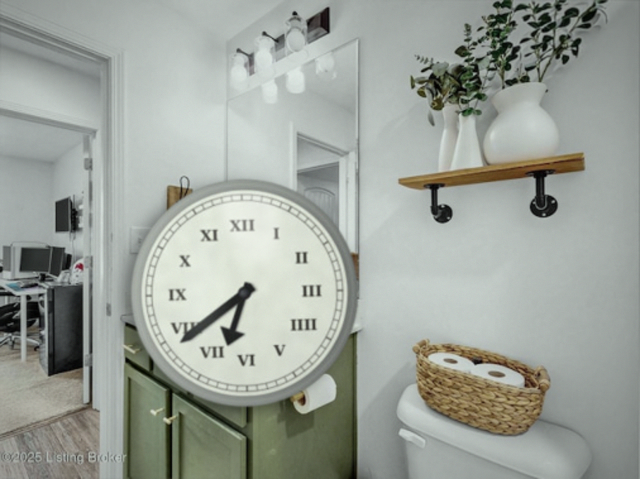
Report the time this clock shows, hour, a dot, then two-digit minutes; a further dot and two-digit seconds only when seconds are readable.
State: 6.39
